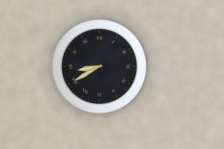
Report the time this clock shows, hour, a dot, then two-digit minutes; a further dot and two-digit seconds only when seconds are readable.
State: 8.40
